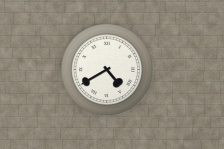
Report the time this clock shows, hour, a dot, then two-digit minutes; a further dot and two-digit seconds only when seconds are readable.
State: 4.40
